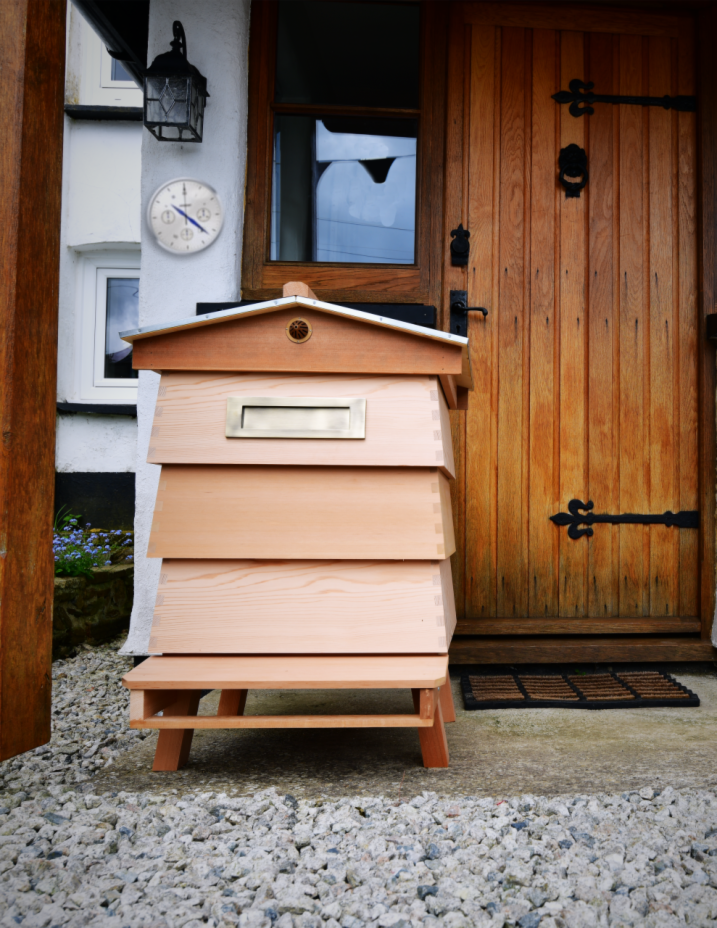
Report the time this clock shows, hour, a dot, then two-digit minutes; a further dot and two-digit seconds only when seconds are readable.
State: 10.22
